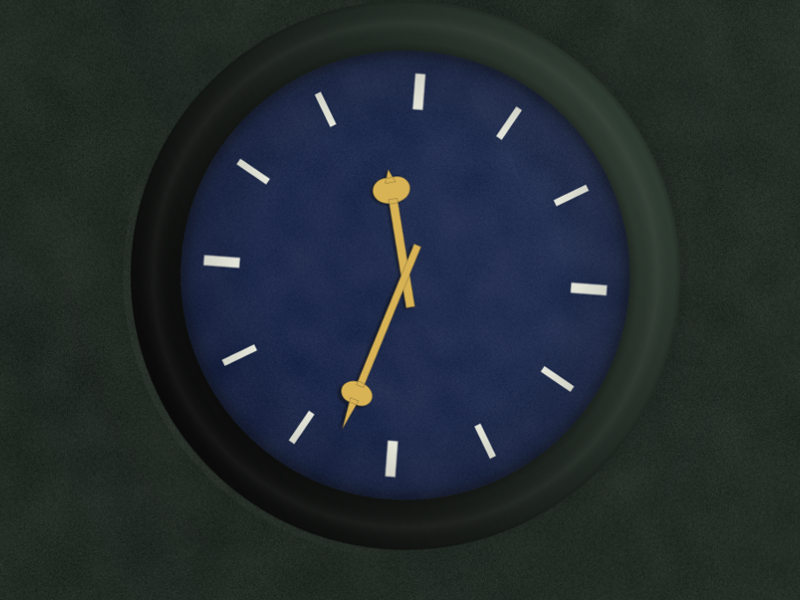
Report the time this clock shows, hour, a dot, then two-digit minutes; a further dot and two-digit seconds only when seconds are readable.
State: 11.33
